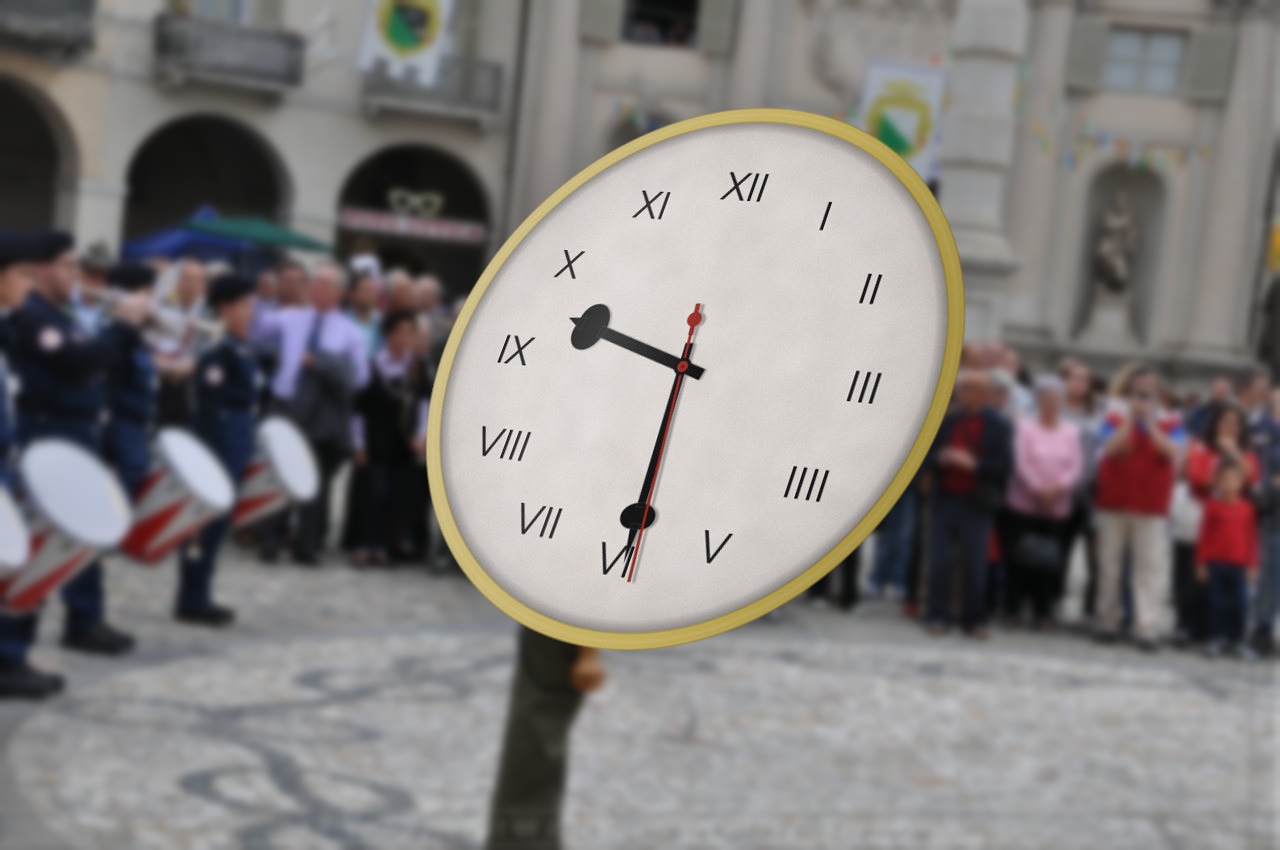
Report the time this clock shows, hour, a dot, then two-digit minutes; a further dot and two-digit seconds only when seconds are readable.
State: 9.29.29
